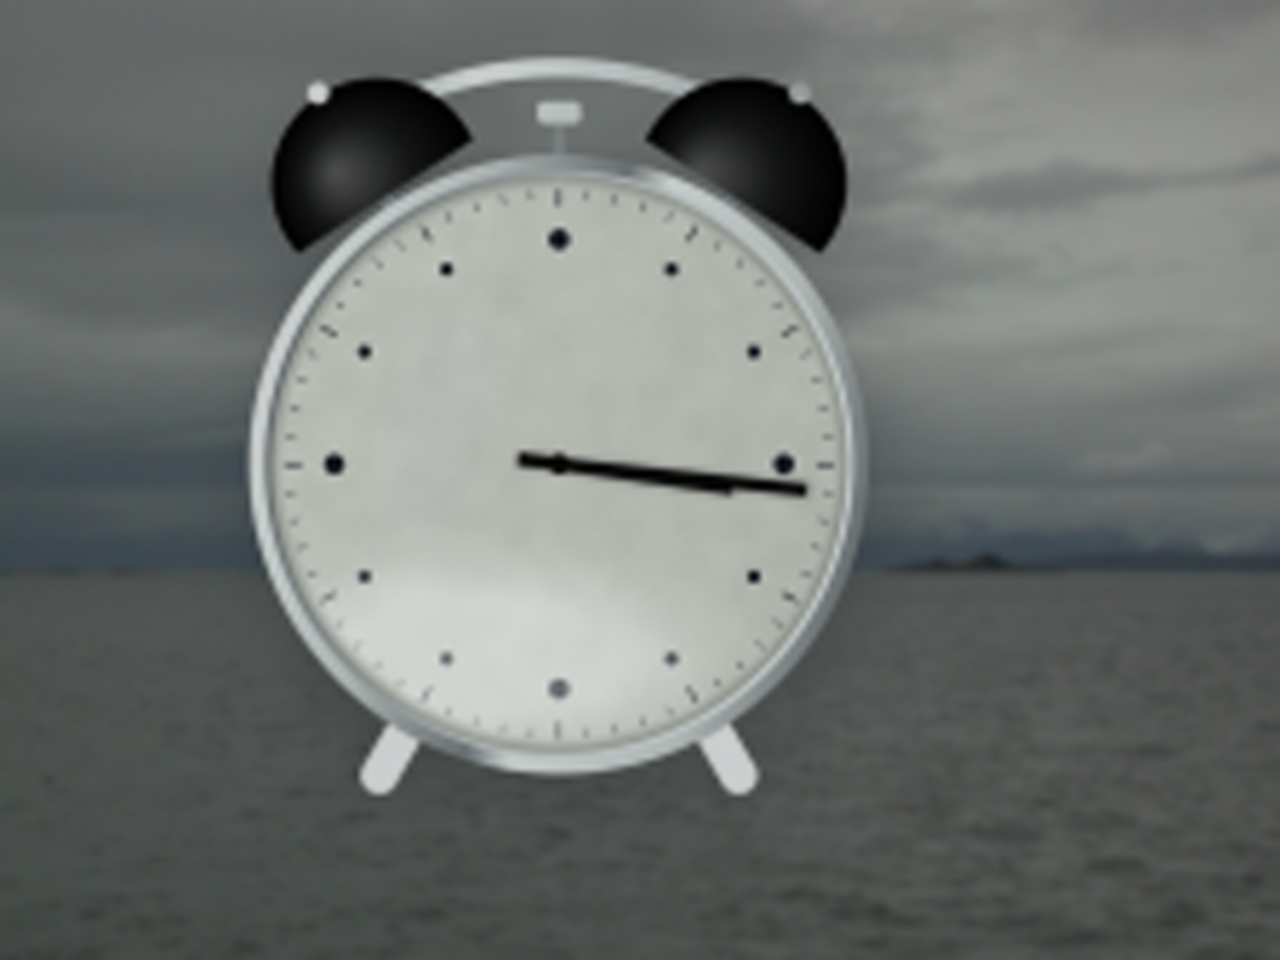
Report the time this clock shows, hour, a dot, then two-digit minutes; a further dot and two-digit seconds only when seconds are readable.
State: 3.16
